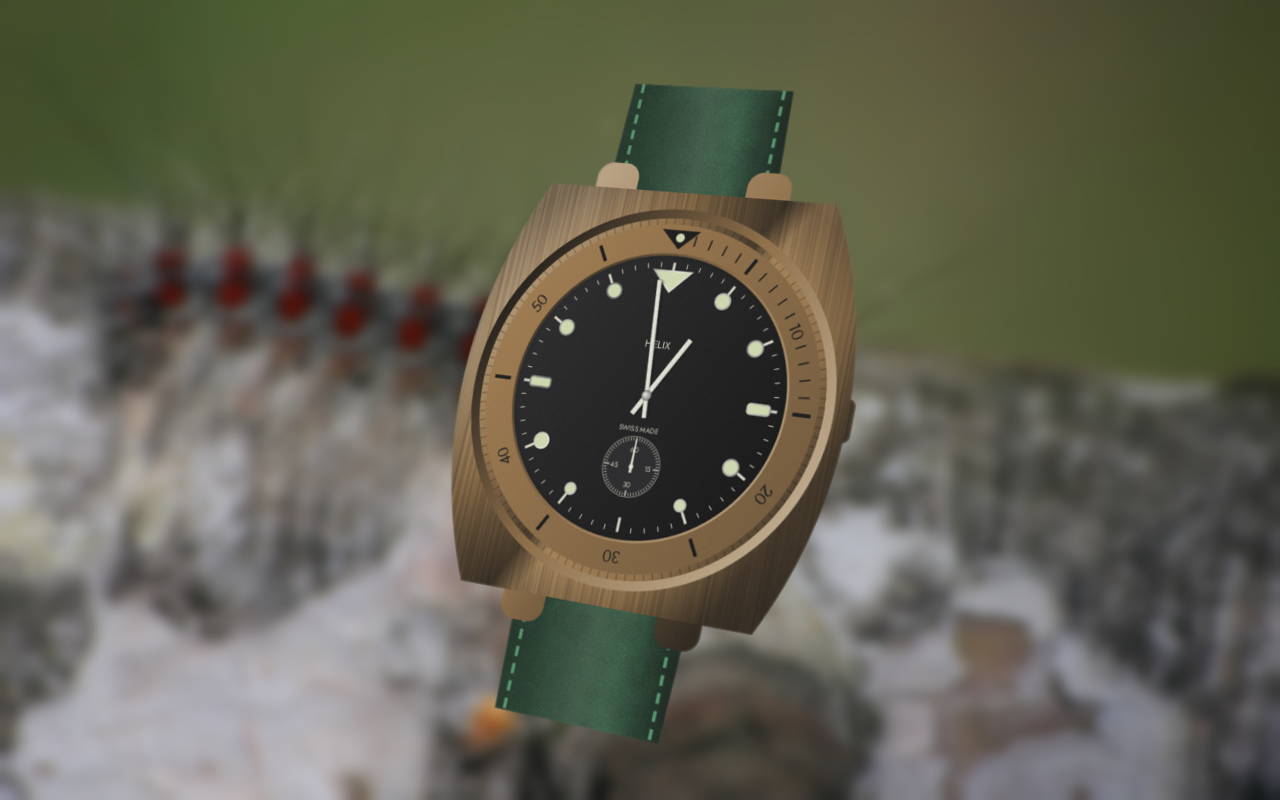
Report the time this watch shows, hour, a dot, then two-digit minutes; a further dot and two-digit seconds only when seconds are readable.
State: 12.59
